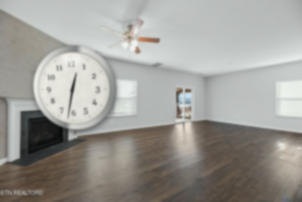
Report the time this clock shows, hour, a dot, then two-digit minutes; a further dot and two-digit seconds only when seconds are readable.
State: 12.32
